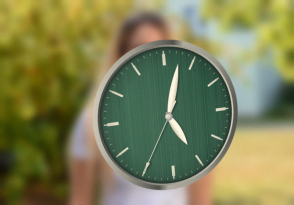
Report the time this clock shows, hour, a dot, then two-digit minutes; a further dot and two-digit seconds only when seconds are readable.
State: 5.02.35
